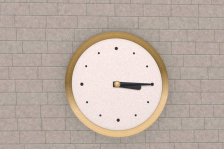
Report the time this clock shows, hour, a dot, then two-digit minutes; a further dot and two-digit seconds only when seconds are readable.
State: 3.15
